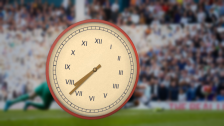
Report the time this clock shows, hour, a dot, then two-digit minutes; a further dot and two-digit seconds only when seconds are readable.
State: 7.37
